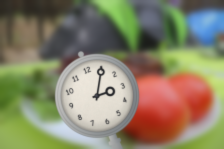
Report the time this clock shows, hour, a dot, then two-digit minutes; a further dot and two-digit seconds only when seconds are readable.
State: 3.05
